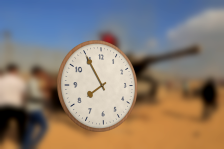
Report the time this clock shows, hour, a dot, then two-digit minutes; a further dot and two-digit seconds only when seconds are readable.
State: 7.55
